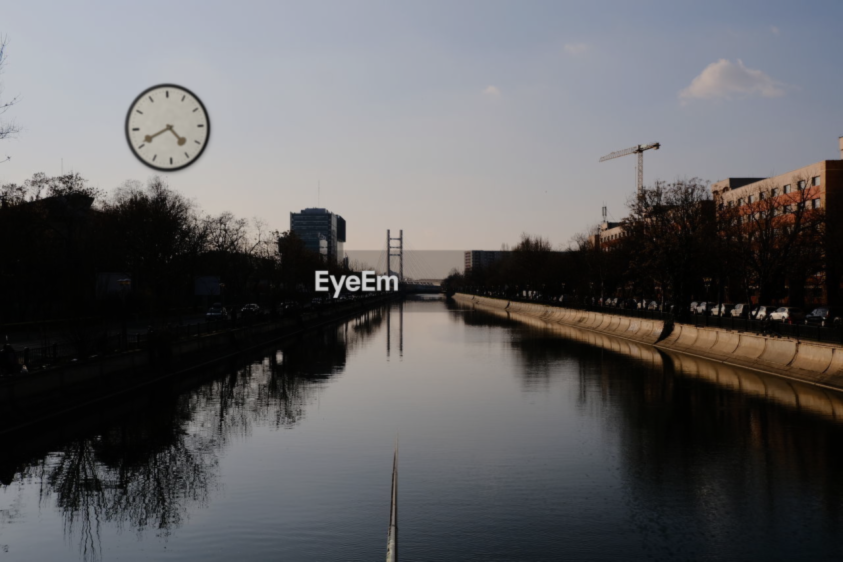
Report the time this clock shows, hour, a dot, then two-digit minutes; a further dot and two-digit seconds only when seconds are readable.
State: 4.41
